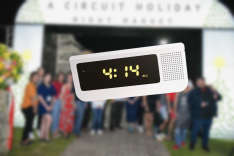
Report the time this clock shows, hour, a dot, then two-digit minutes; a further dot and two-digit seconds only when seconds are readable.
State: 4.14
